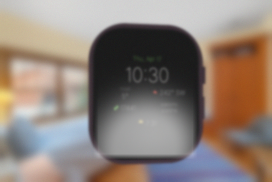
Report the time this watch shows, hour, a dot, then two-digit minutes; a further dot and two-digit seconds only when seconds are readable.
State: 10.30
